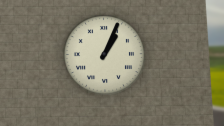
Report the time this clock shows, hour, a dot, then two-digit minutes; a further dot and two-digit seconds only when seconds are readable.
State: 1.04
